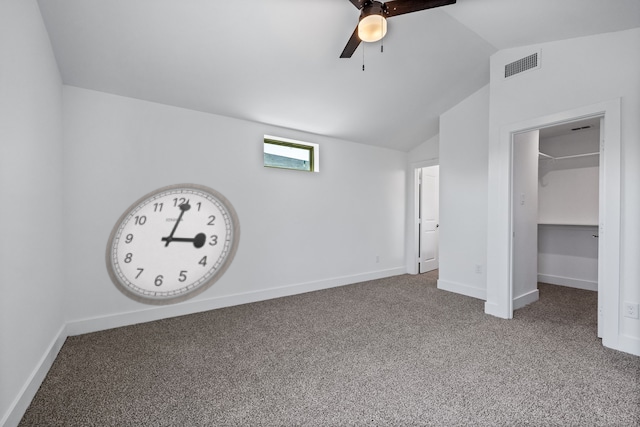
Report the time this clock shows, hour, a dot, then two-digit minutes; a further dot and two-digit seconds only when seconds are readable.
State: 3.02
